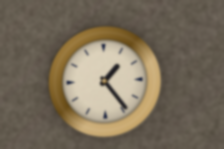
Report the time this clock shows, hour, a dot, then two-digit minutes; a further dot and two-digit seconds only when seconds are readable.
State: 1.24
